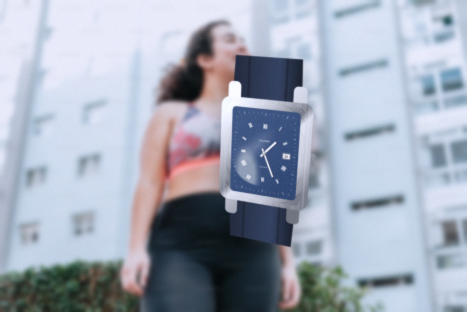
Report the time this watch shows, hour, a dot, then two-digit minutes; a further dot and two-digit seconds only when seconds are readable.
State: 1.26
